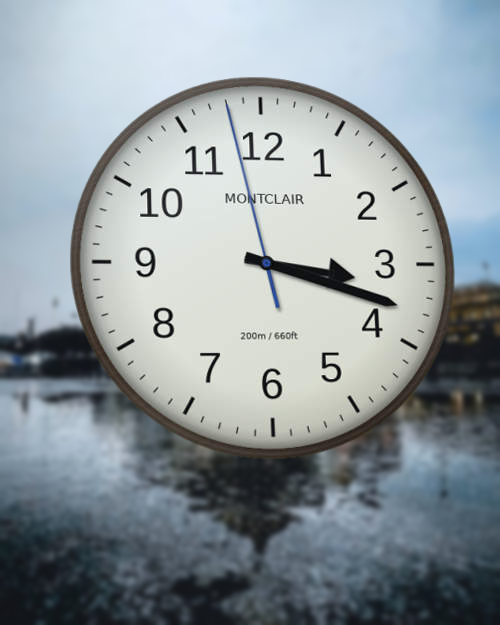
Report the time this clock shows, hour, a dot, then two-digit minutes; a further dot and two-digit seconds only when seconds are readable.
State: 3.17.58
